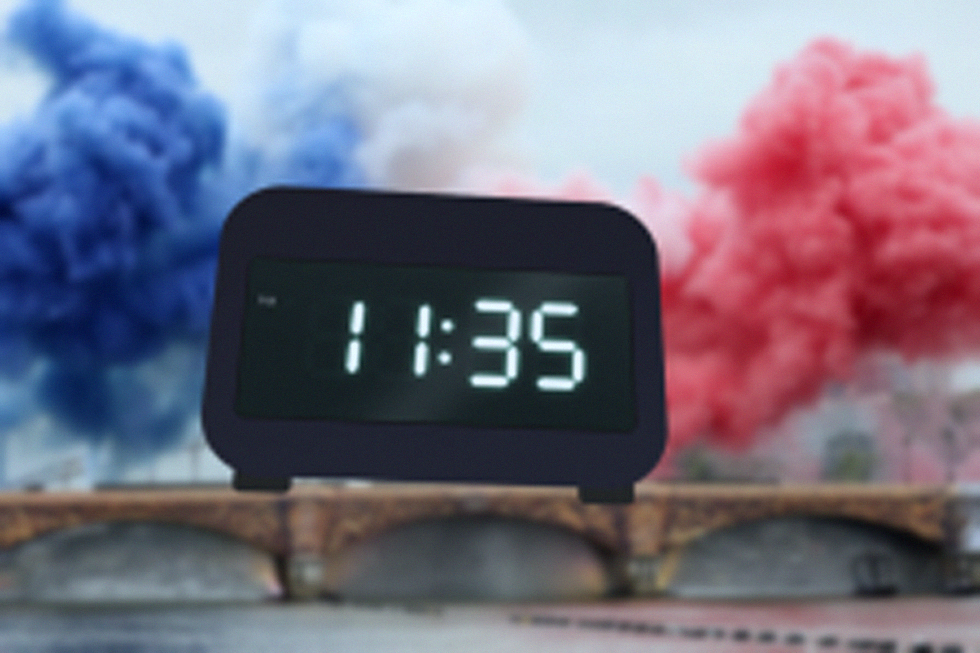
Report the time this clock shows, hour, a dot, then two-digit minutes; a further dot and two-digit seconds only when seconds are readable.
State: 11.35
